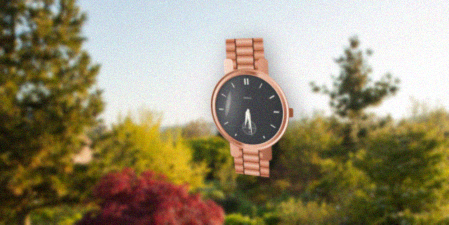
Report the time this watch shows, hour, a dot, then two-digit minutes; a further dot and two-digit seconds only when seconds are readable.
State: 6.29
